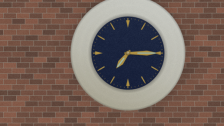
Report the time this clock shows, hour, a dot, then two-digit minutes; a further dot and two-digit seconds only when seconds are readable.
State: 7.15
